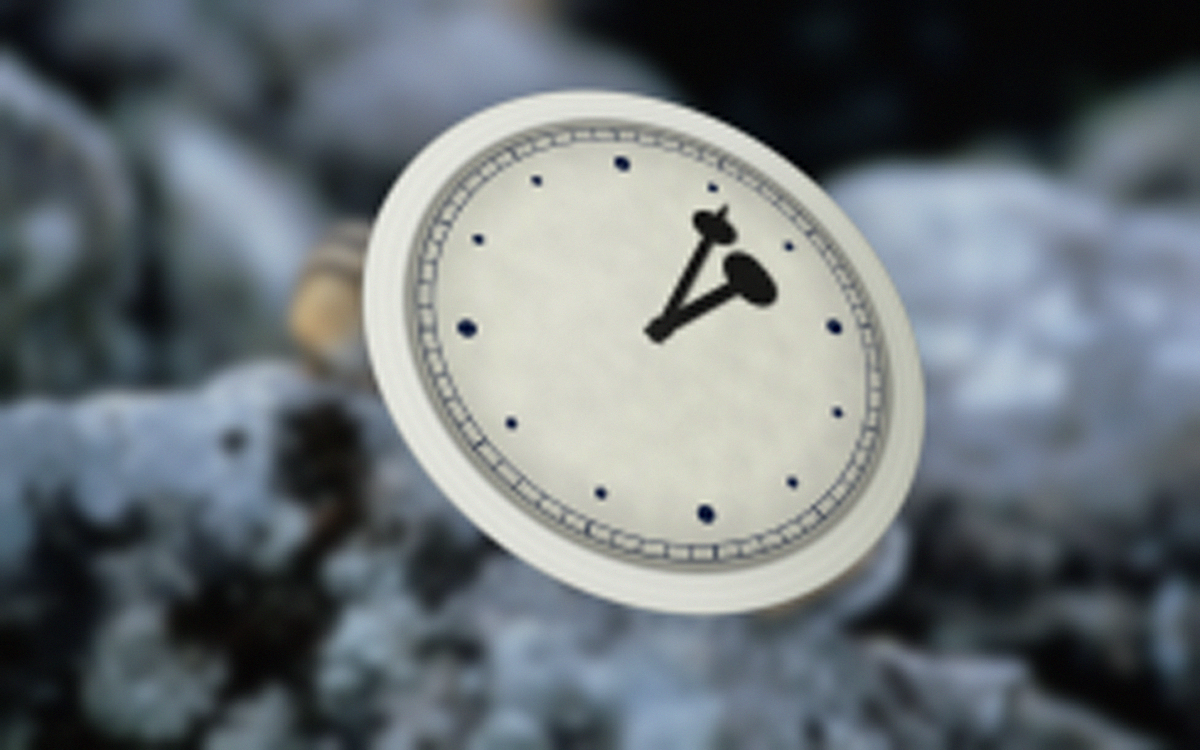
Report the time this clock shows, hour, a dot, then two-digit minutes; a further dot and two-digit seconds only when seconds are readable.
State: 2.06
